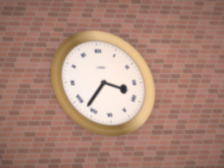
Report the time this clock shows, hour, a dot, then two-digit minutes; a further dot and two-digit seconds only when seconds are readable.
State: 3.37
